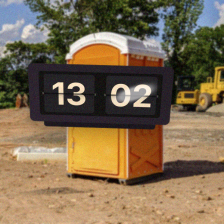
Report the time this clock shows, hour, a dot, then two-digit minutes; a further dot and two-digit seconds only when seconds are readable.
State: 13.02
